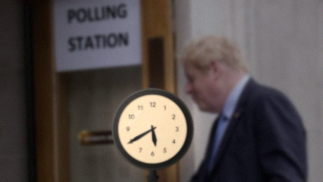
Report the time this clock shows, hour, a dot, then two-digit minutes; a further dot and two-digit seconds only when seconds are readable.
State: 5.40
